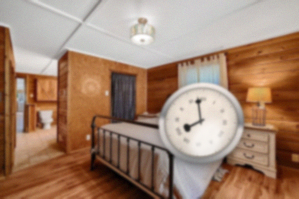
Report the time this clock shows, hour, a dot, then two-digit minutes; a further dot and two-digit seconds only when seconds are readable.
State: 7.58
